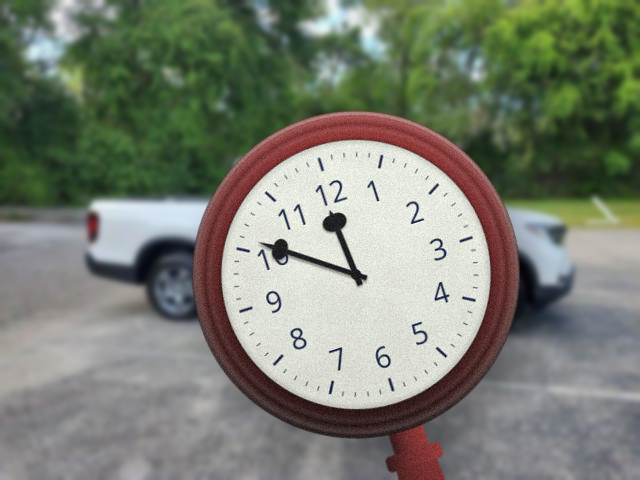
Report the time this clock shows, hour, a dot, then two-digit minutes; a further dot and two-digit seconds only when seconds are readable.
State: 11.51
